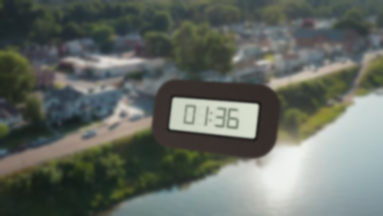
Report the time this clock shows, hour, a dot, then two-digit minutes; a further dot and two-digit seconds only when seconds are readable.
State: 1.36
